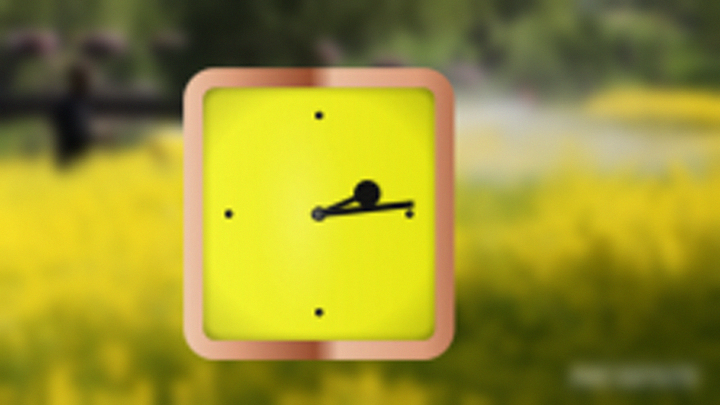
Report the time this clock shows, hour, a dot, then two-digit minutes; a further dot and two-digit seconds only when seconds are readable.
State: 2.14
